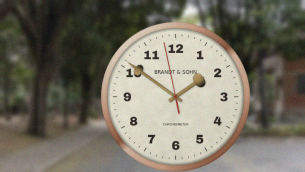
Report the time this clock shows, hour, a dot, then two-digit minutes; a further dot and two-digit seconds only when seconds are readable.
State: 1.50.58
